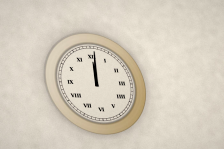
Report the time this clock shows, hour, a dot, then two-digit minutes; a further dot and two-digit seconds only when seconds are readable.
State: 12.01
